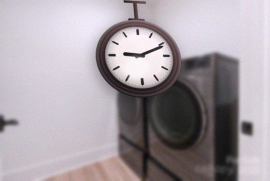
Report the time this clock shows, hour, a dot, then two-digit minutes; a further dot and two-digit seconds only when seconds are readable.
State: 9.11
